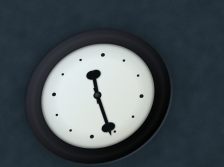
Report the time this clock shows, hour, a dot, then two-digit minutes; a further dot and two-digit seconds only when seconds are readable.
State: 11.26
